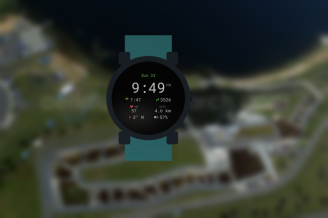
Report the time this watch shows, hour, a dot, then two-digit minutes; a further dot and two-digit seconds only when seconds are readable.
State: 9.49
